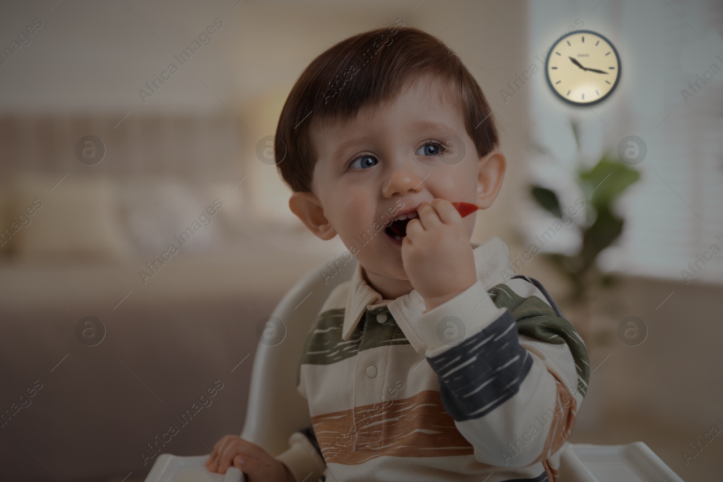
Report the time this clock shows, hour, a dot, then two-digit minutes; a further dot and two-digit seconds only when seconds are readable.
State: 10.17
